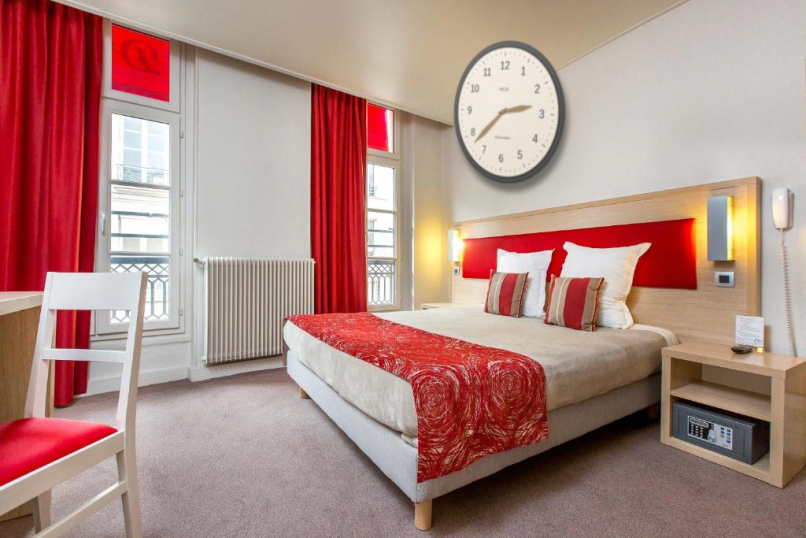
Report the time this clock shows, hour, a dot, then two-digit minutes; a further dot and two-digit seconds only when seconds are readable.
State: 2.38
